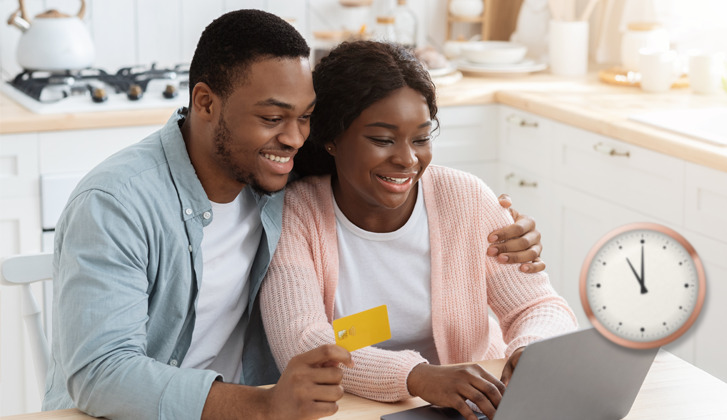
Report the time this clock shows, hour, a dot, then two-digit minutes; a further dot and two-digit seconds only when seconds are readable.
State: 11.00
